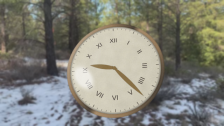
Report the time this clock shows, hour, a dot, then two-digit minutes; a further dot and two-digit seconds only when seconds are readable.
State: 9.23
